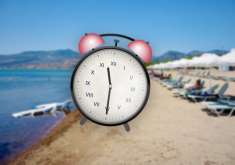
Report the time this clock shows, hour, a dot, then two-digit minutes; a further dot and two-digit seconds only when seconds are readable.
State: 11.30
